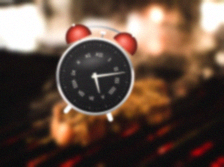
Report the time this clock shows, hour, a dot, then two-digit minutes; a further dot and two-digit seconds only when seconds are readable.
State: 5.12
